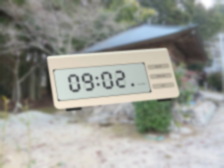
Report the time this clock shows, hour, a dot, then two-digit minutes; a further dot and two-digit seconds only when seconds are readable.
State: 9.02
